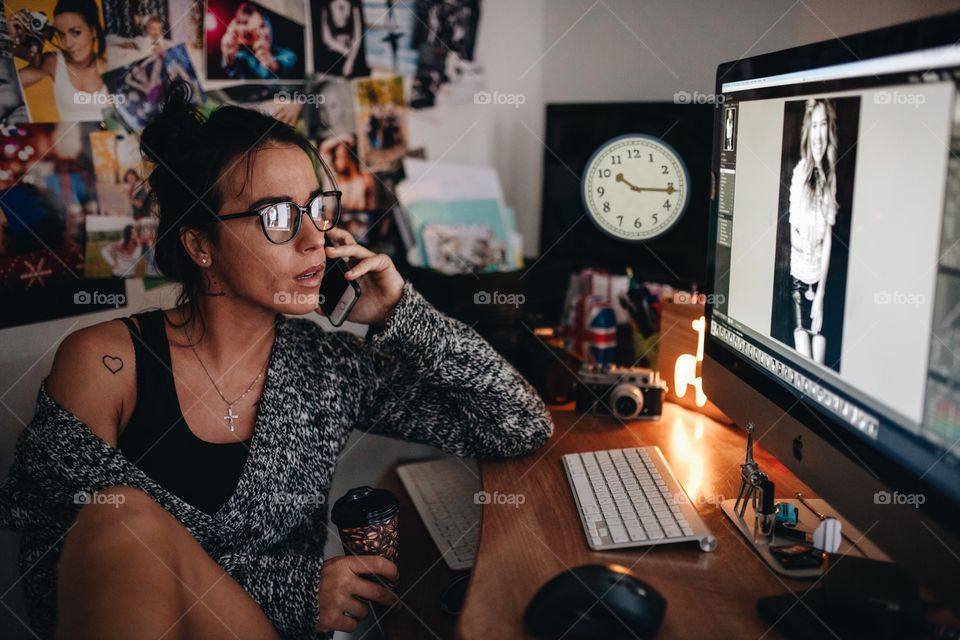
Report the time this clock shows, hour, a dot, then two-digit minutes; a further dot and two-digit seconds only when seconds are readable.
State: 10.16
